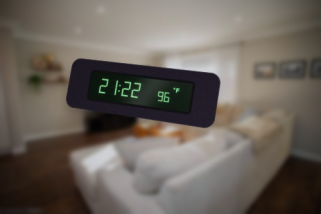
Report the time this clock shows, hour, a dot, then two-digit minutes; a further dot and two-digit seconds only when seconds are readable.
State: 21.22
